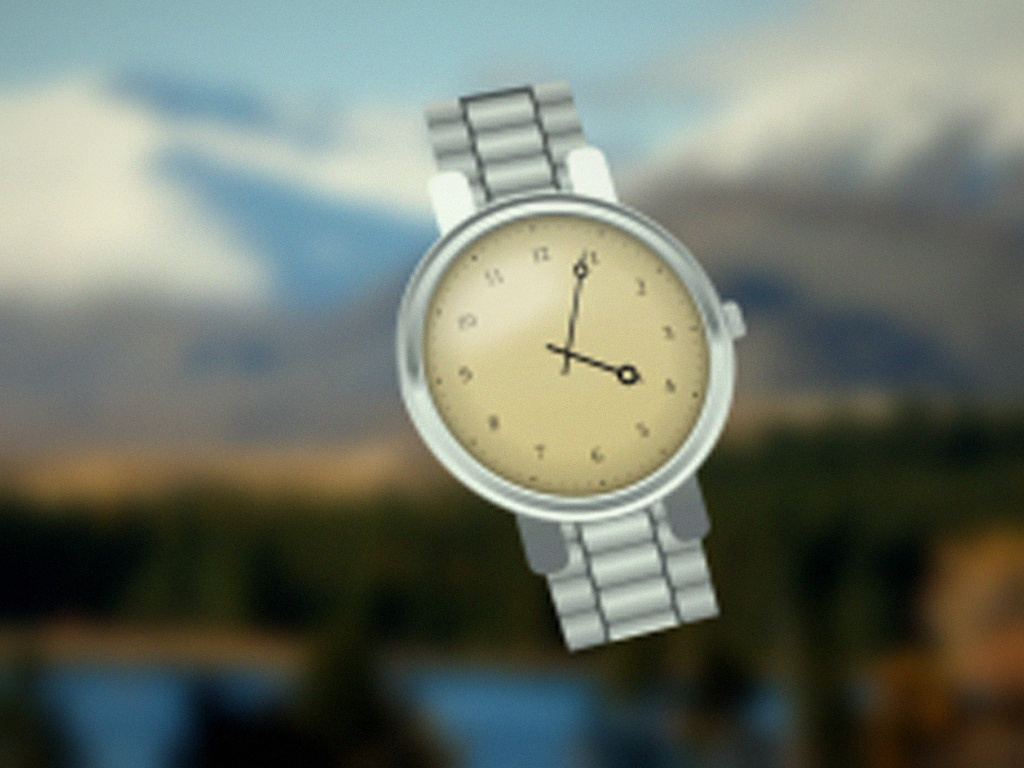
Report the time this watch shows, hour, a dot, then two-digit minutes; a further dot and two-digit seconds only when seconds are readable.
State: 4.04
